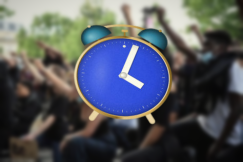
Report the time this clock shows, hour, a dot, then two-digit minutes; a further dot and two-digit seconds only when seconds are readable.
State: 4.03
